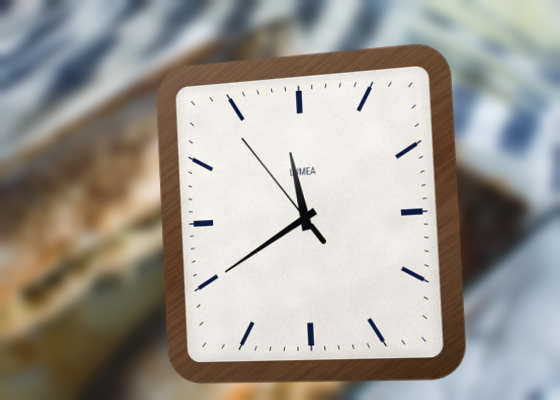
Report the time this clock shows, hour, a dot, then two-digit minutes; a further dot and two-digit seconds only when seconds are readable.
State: 11.39.54
